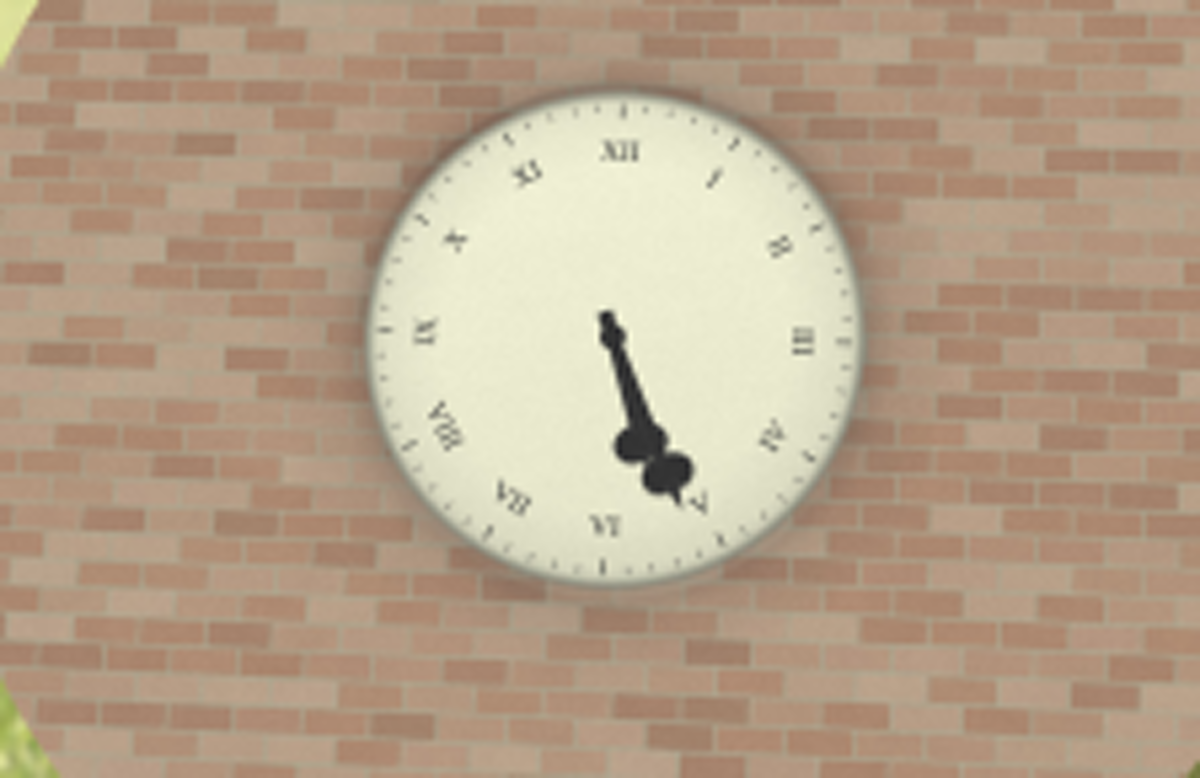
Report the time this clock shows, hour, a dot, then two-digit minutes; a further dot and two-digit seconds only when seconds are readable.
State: 5.26
